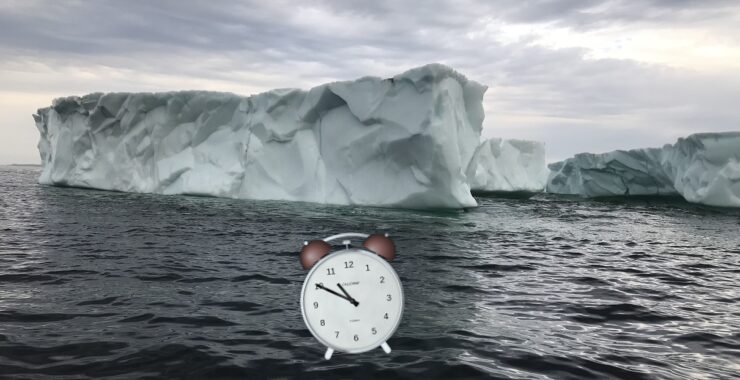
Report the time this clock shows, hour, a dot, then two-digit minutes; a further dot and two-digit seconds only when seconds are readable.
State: 10.50
